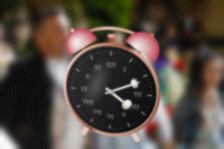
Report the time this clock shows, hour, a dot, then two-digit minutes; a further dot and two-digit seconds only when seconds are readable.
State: 4.11
